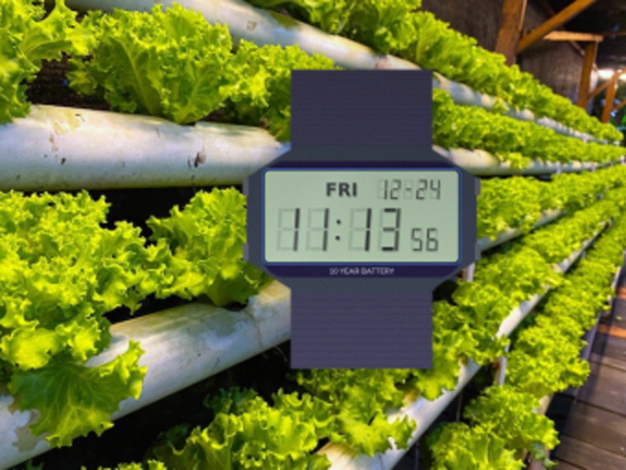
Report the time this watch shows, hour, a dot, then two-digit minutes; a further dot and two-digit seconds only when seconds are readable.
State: 11.13.56
